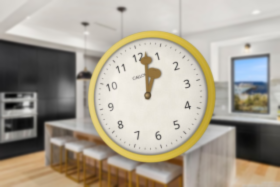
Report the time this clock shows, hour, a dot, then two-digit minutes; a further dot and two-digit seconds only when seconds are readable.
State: 1.02
